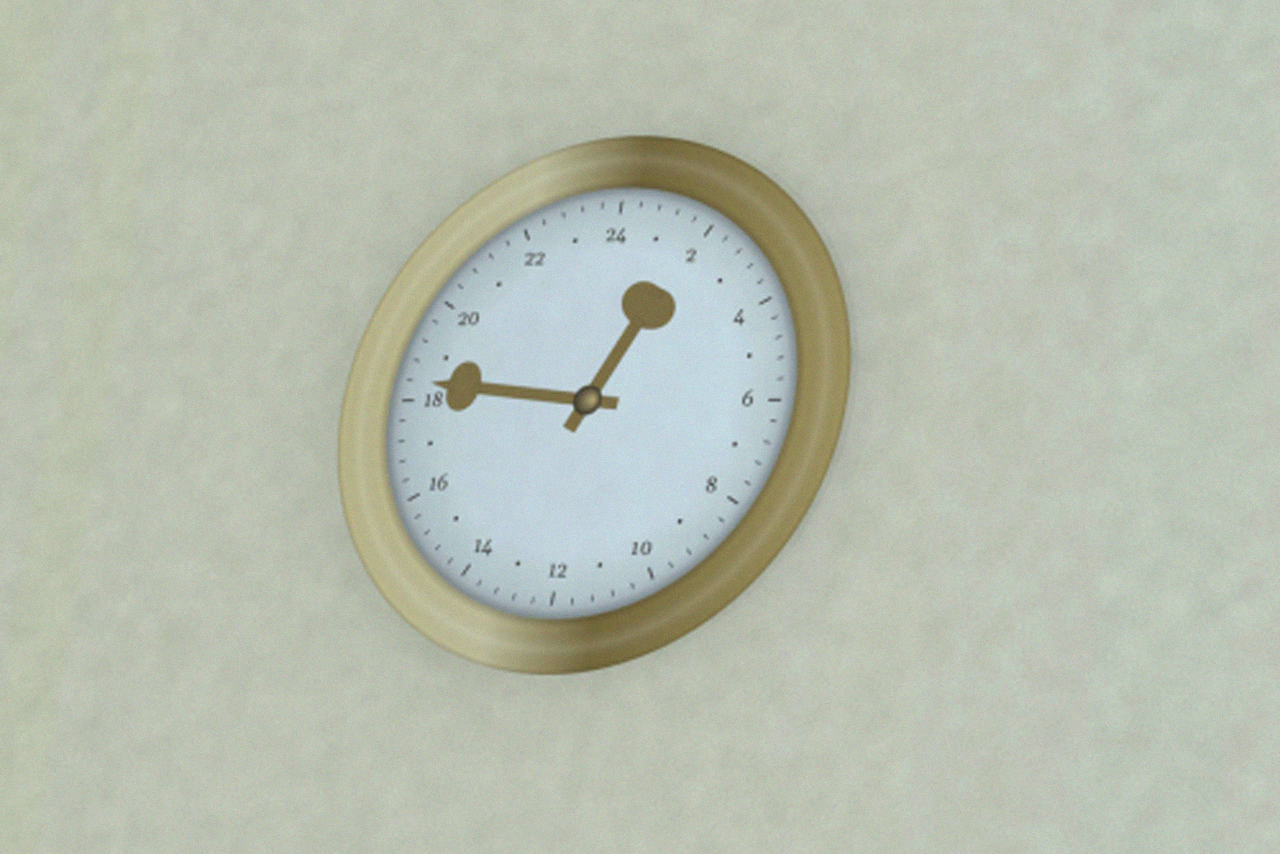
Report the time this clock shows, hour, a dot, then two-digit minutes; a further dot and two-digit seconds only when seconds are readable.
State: 1.46
